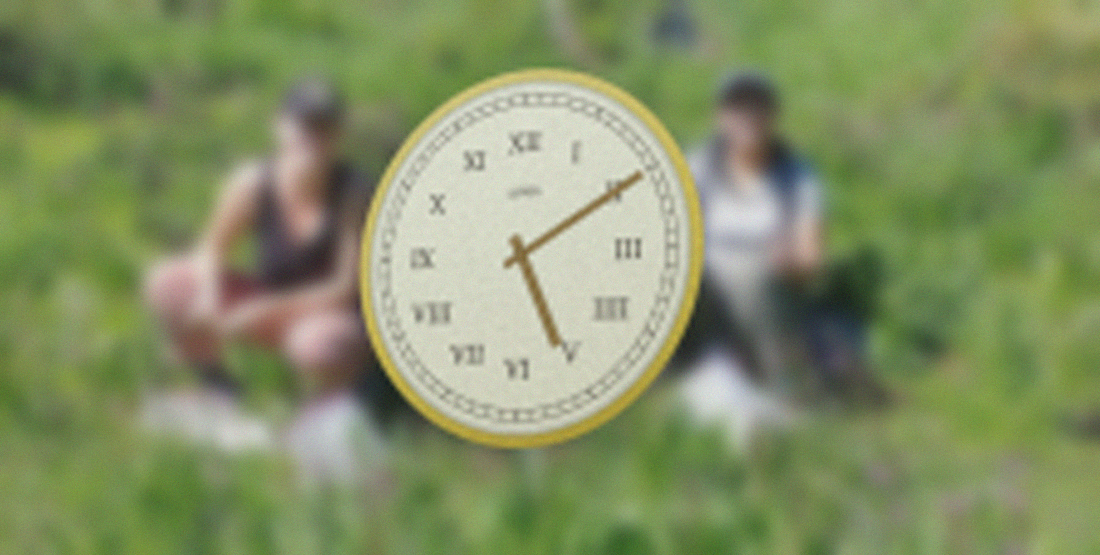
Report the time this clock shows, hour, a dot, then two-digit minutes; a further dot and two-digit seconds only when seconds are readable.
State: 5.10
